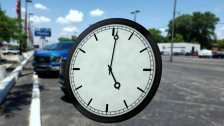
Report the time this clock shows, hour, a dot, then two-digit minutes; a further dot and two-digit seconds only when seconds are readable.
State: 5.01
